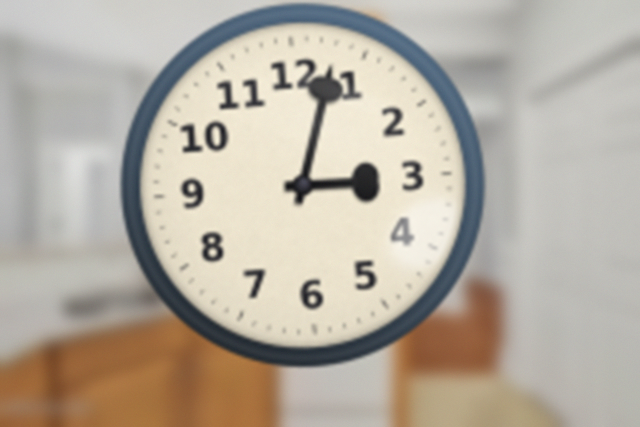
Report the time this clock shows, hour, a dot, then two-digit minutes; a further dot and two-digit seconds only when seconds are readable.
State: 3.03
